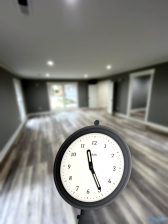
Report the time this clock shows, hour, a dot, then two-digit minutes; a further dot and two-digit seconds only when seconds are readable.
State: 11.25
